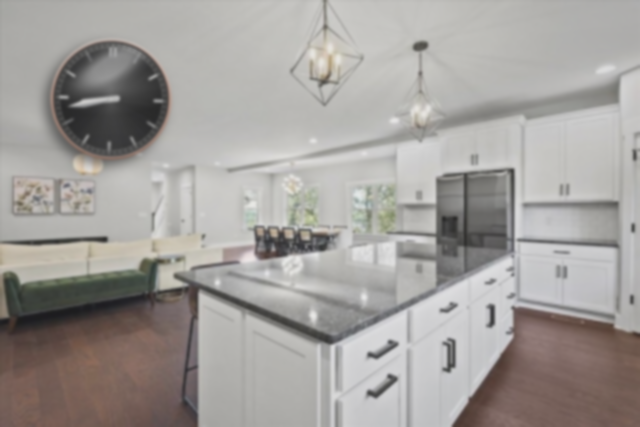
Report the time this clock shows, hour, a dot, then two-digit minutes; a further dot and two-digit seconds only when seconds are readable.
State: 8.43
